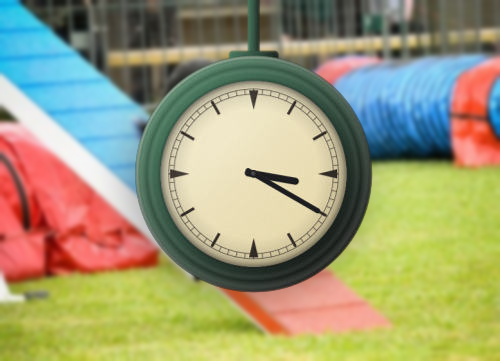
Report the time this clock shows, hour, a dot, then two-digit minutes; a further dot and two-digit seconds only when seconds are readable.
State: 3.20
